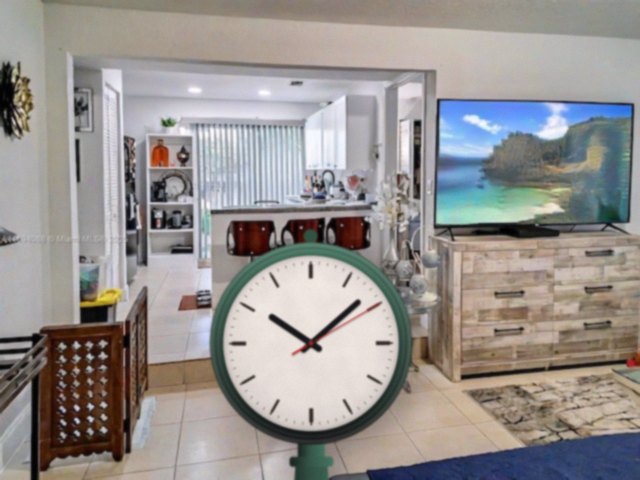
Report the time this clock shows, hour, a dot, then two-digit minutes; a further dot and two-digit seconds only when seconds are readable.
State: 10.08.10
